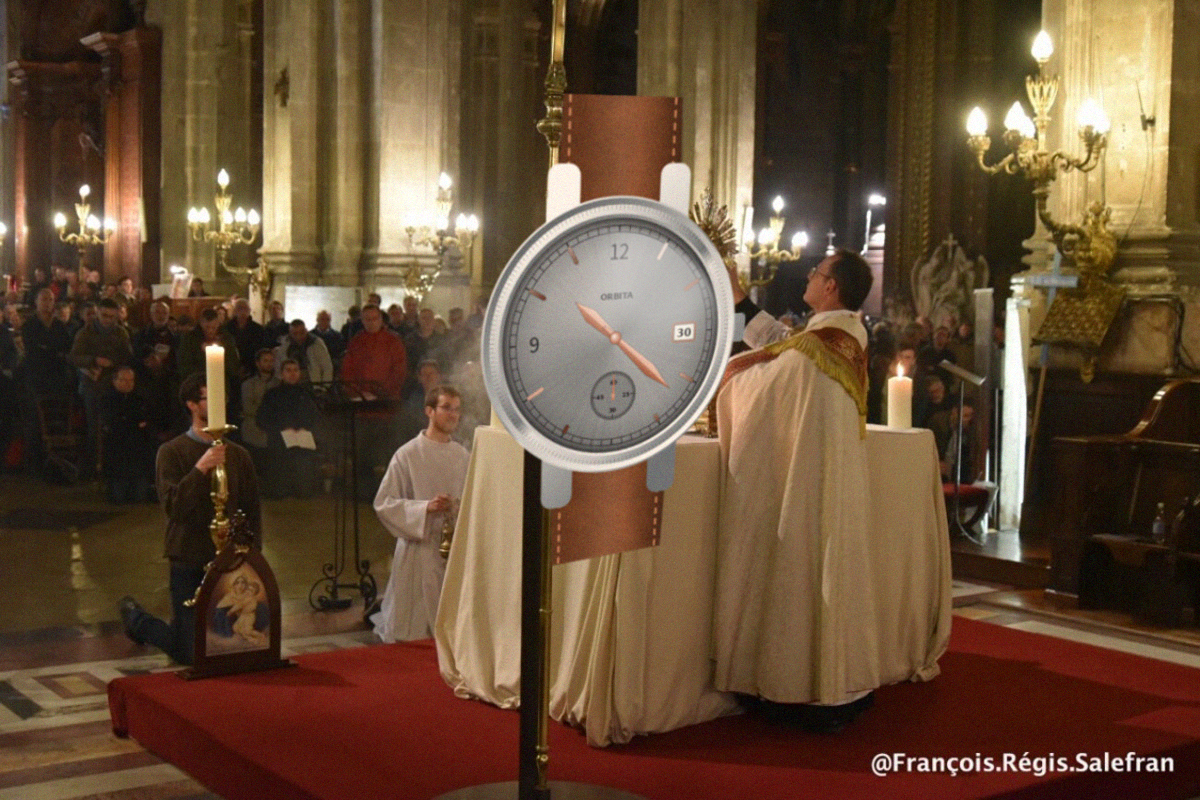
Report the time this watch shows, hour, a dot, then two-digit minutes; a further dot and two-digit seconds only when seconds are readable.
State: 10.22
